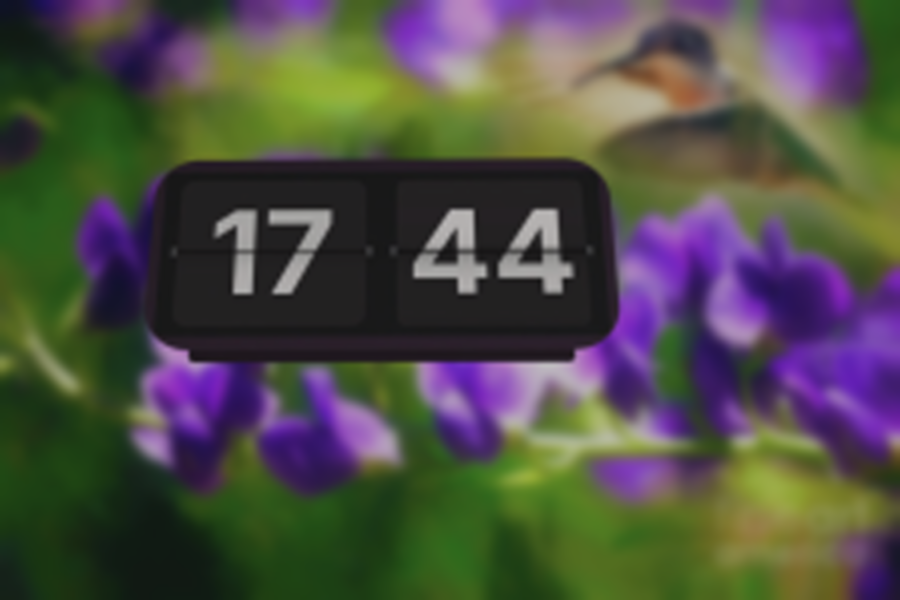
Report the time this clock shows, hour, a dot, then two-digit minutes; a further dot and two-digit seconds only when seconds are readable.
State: 17.44
